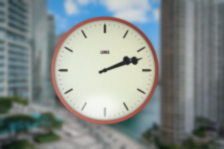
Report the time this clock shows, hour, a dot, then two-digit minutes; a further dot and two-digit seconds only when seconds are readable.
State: 2.12
